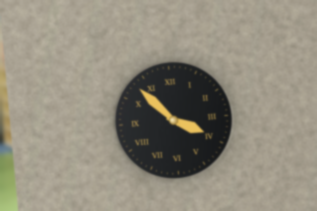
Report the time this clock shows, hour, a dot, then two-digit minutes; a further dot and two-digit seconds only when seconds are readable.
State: 3.53
